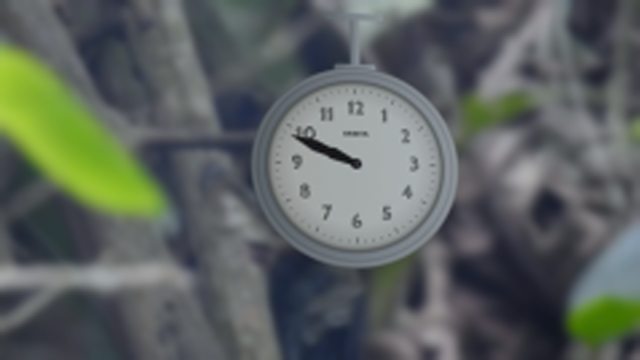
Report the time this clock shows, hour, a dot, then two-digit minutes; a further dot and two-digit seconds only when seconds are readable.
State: 9.49
